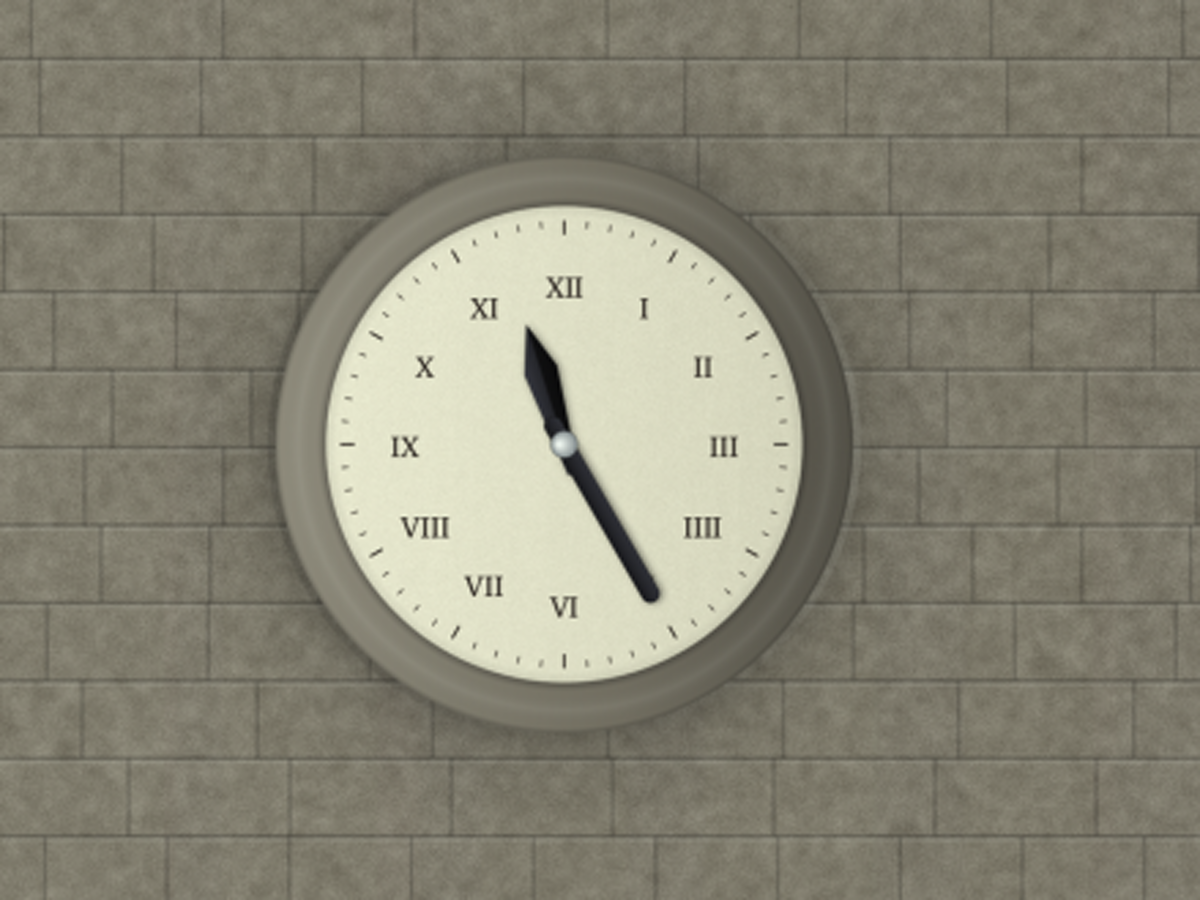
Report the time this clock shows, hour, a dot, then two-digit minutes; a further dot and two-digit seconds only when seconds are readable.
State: 11.25
